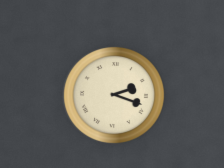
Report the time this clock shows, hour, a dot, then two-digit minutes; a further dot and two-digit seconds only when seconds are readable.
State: 2.18
